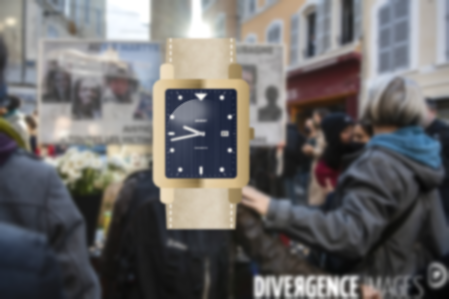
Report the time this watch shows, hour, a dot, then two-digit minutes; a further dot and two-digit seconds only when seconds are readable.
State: 9.43
